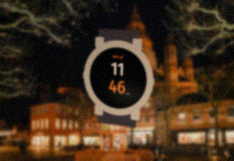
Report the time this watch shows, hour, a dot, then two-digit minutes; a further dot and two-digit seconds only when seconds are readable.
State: 11.46
